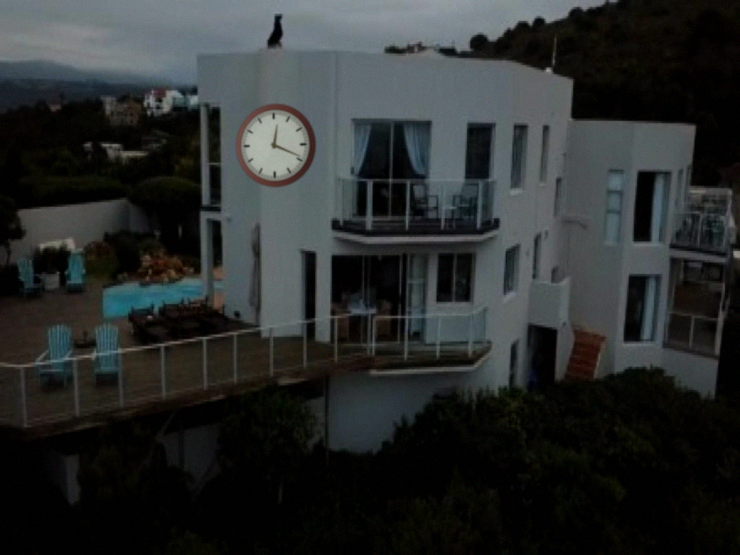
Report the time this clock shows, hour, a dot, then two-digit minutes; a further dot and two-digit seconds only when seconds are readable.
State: 12.19
